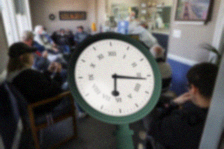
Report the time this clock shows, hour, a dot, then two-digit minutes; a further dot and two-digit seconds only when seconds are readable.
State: 6.16
